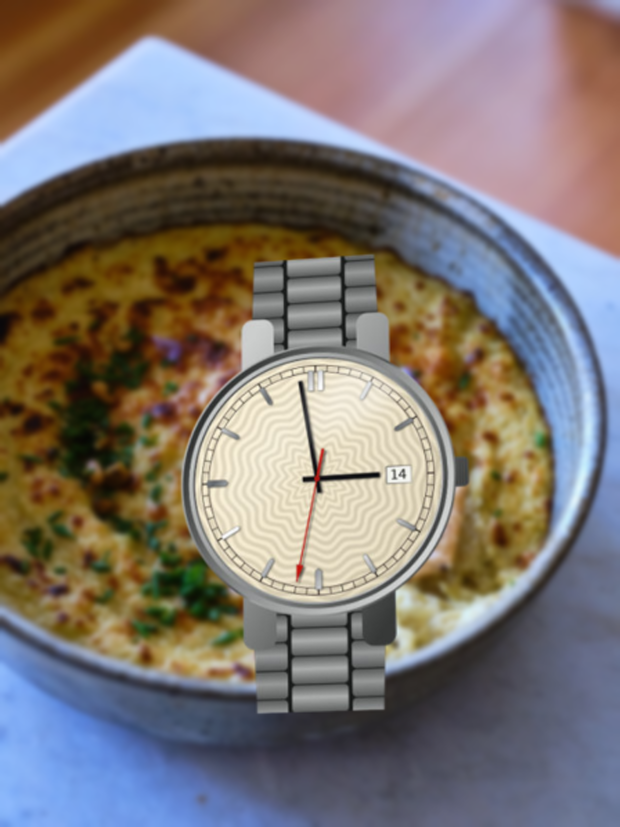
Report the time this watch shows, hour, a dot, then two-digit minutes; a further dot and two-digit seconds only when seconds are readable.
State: 2.58.32
